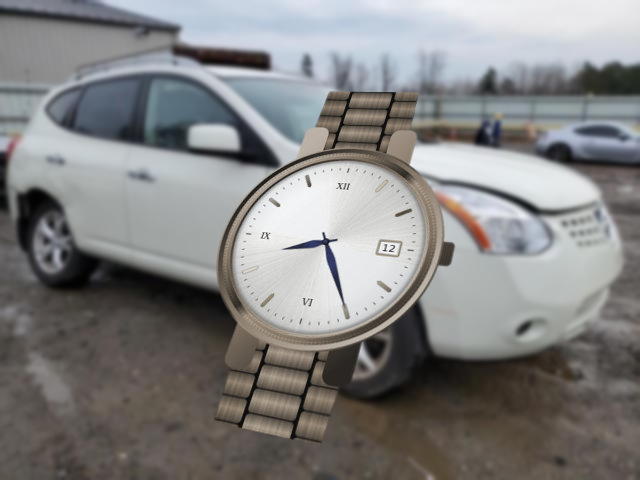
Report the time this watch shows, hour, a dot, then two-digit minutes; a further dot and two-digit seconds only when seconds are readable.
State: 8.25
